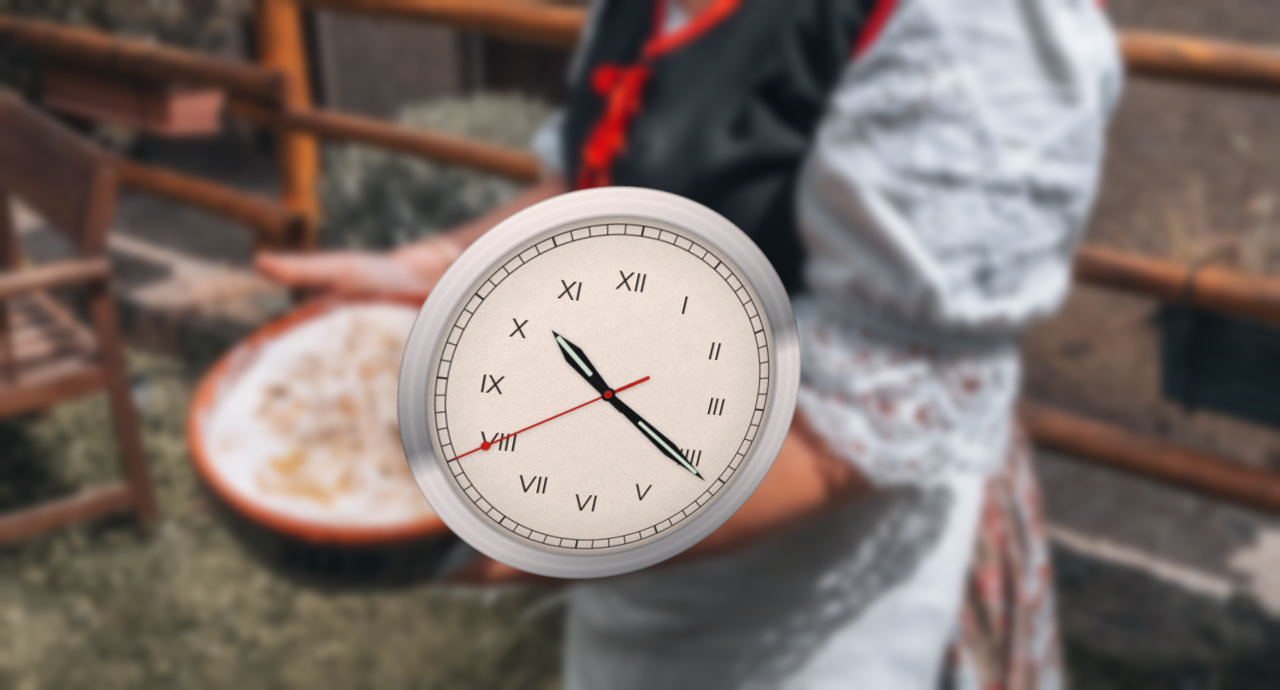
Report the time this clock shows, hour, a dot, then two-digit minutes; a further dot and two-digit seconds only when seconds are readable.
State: 10.20.40
